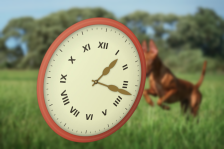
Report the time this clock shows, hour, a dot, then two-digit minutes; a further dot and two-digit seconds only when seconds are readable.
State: 1.17
